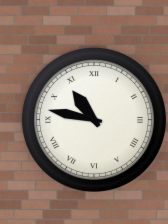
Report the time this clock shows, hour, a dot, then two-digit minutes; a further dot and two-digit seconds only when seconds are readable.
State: 10.47
